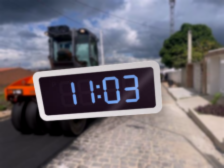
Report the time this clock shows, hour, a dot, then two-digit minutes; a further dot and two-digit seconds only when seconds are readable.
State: 11.03
